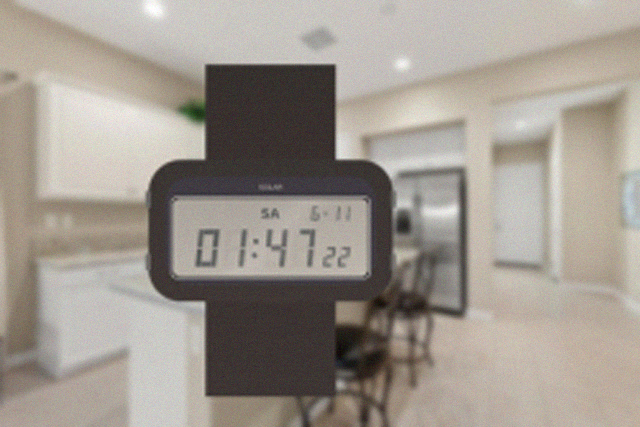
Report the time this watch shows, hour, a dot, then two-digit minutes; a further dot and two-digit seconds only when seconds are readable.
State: 1.47.22
